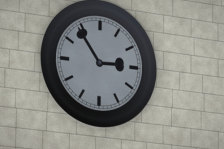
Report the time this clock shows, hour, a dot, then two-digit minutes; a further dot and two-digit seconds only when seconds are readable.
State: 2.54
